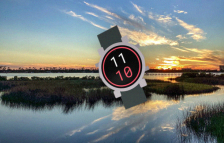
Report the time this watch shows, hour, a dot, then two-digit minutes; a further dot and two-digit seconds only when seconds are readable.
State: 11.10
